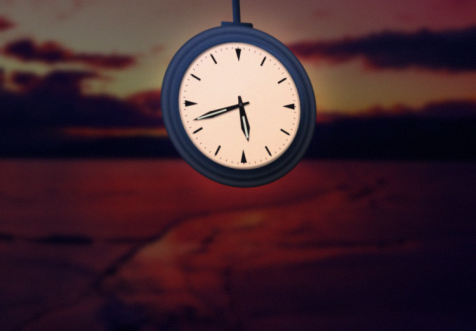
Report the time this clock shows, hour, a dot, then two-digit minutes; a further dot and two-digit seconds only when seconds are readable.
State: 5.42
